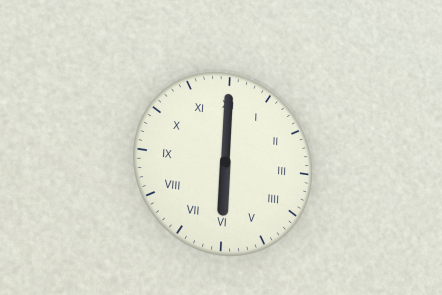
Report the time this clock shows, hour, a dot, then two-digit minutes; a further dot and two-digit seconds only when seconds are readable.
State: 6.00
